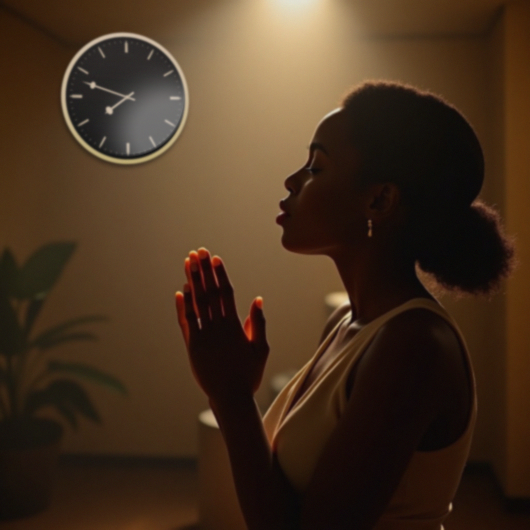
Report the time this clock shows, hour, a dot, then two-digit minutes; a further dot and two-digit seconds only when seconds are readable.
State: 7.48
